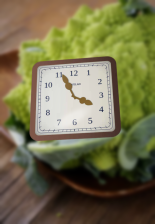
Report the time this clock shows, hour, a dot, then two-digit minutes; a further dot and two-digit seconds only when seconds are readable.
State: 3.56
